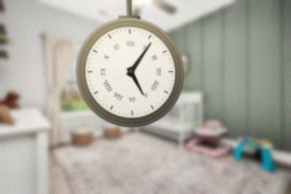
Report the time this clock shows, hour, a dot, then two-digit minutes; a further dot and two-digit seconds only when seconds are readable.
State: 5.06
